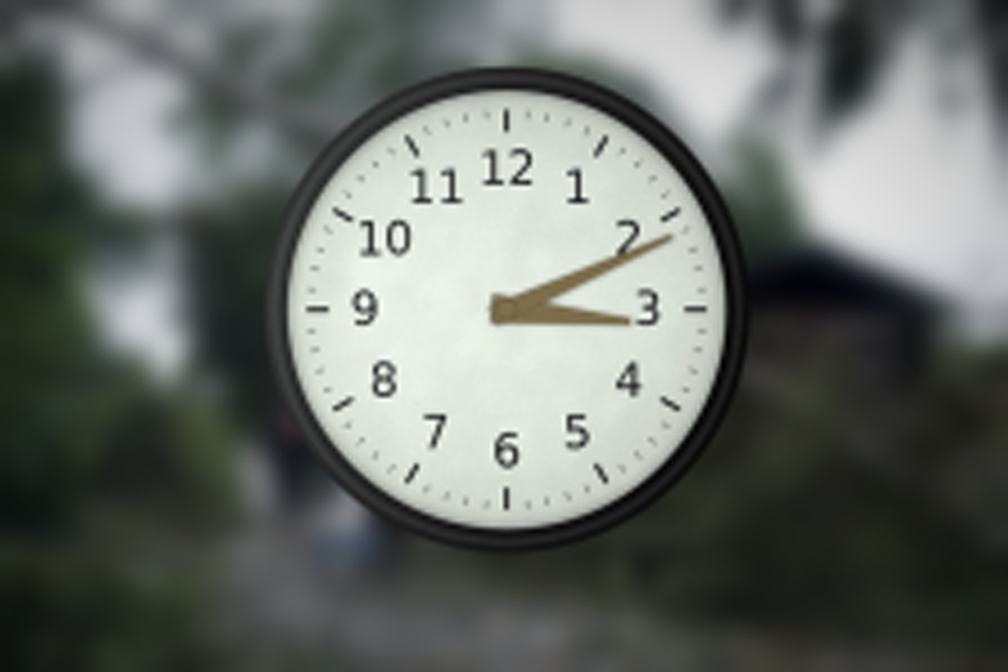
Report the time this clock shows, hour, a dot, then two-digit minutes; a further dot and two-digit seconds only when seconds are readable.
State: 3.11
